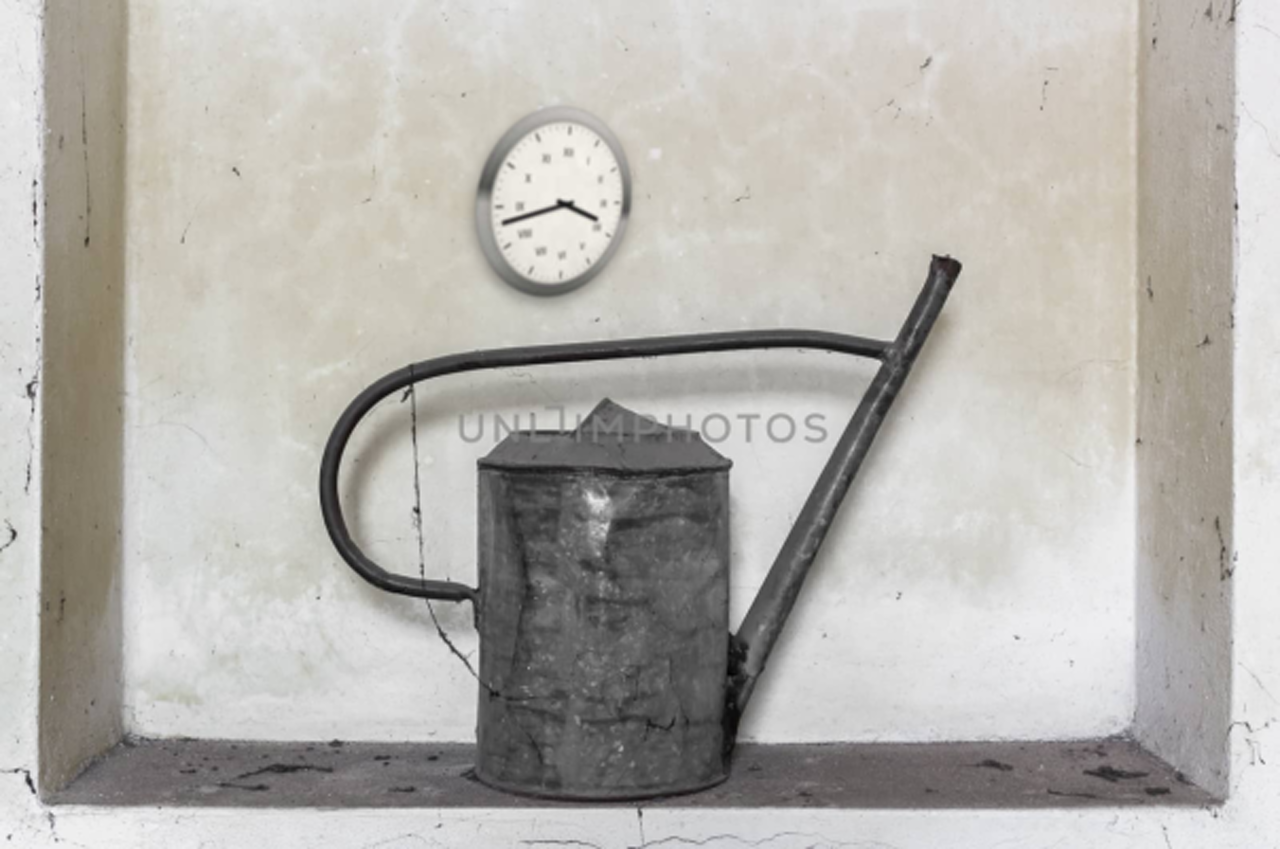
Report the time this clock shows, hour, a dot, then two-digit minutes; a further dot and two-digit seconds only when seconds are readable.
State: 3.43
